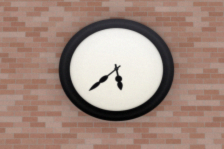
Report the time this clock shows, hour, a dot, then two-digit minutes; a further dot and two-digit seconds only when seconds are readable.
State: 5.38
